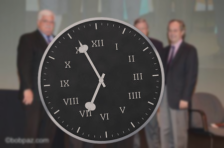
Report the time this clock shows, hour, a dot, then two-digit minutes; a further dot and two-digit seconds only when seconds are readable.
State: 6.56
